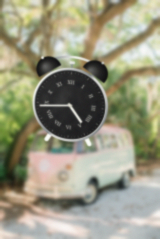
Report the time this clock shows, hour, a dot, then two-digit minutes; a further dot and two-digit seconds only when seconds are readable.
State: 4.44
